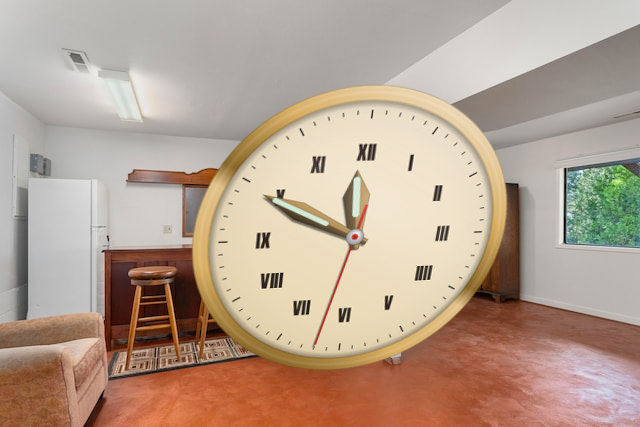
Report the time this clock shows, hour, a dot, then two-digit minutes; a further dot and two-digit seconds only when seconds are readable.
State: 11.49.32
